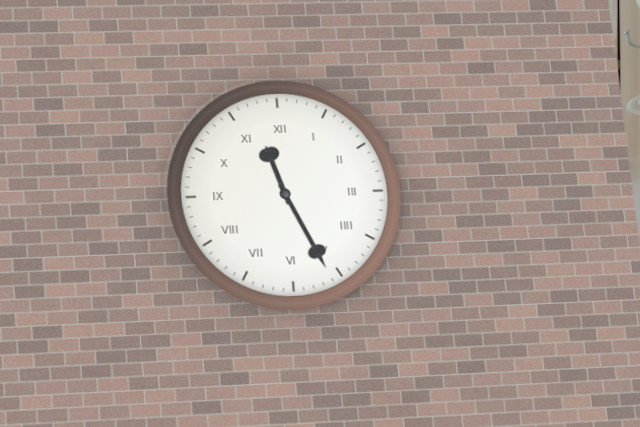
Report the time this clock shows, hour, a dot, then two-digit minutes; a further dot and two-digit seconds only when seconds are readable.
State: 11.26
